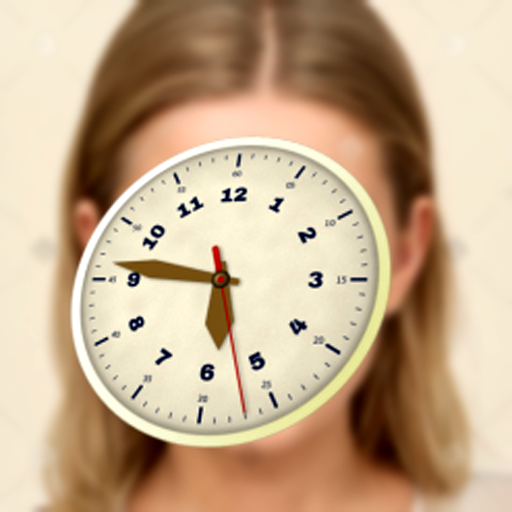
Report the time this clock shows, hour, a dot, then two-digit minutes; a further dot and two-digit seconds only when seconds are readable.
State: 5.46.27
